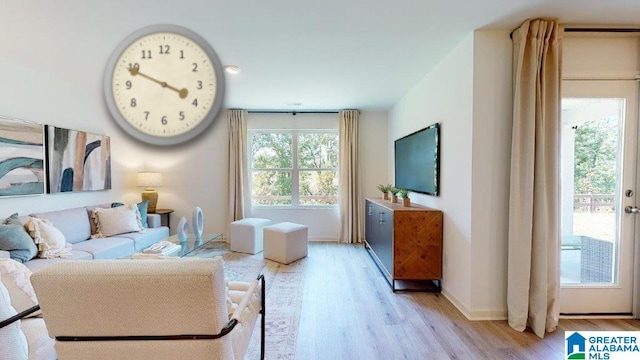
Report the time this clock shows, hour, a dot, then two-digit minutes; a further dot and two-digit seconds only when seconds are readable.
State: 3.49
